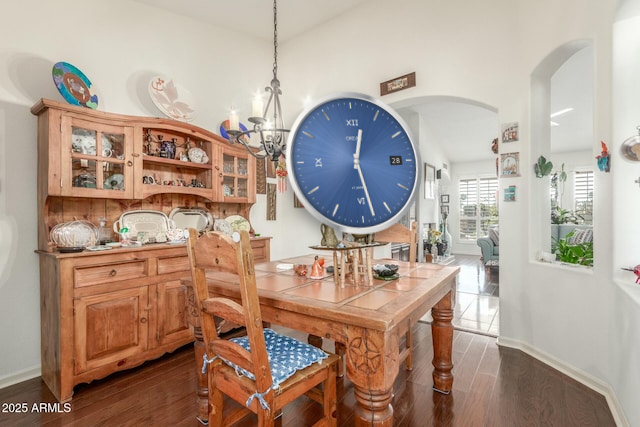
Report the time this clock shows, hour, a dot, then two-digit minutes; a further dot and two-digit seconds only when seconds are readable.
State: 12.28
